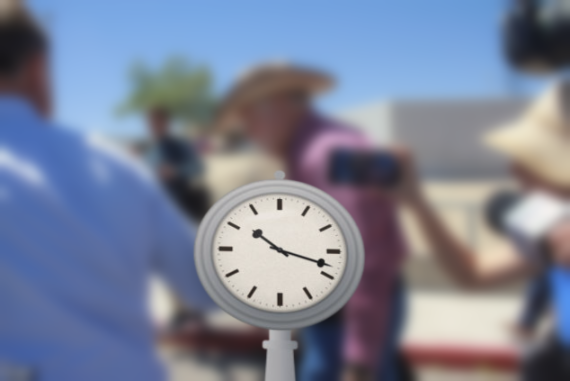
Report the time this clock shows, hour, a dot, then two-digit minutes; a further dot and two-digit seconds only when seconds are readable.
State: 10.18
